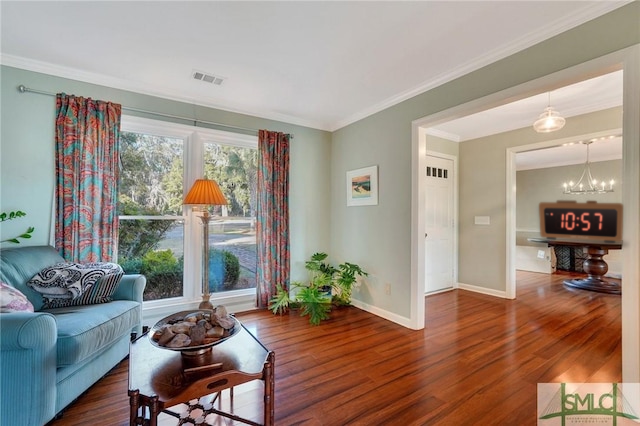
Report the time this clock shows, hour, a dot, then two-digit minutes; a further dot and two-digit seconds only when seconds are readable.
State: 10.57
